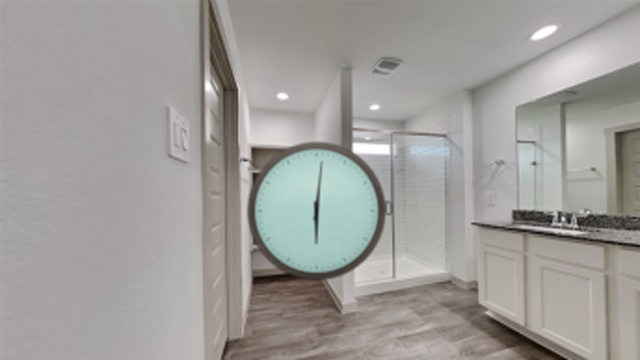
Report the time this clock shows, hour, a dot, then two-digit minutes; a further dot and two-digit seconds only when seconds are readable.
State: 6.01
